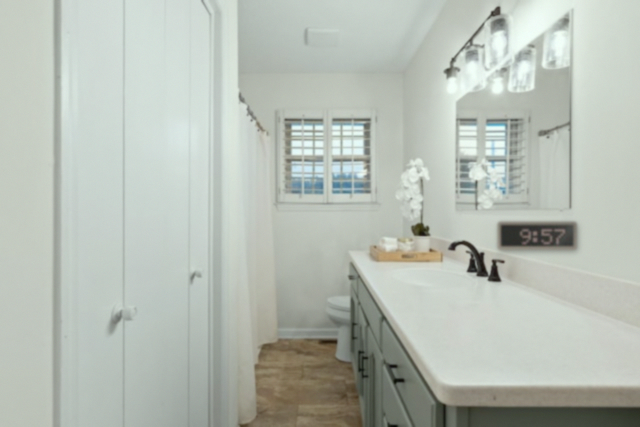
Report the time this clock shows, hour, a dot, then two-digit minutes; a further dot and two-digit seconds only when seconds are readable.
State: 9.57
